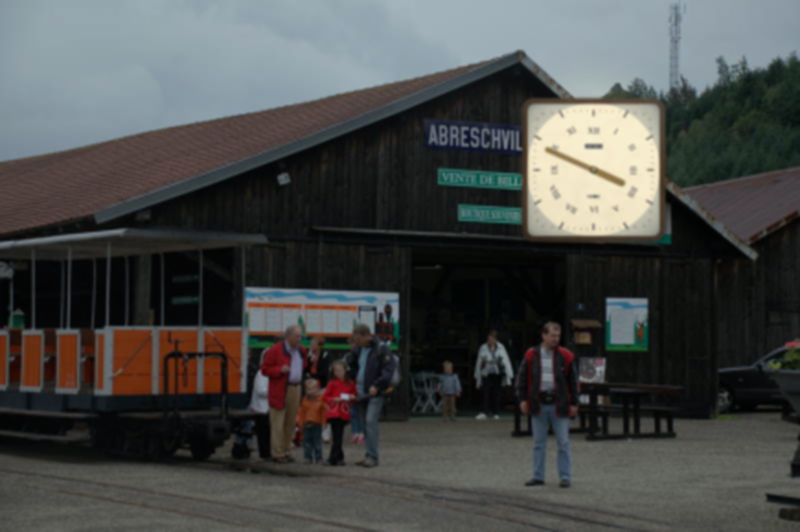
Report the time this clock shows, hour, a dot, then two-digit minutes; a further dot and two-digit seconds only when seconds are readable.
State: 3.49
